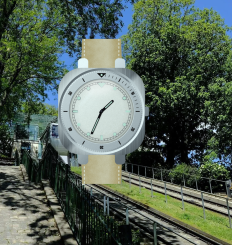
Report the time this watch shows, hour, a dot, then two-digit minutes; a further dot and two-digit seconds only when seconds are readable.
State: 1.34
